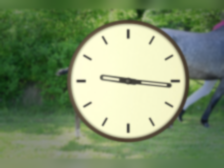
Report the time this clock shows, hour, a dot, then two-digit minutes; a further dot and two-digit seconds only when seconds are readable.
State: 9.16
